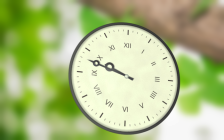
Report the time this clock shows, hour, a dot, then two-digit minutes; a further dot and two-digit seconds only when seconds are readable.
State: 9.48
